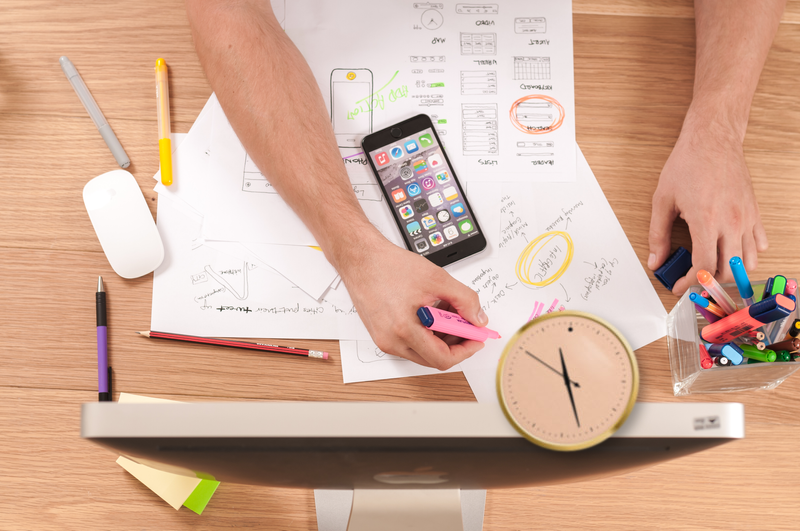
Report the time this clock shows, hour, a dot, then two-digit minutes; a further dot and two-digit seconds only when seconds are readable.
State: 11.26.50
